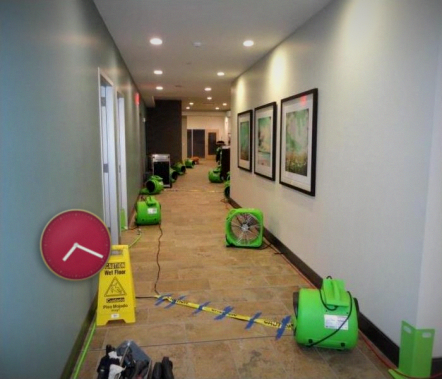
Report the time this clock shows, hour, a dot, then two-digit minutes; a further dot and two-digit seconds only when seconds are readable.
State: 7.19
